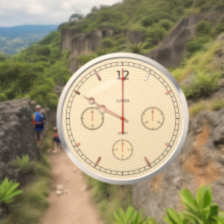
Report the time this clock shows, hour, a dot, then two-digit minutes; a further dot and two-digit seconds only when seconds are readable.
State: 9.50
